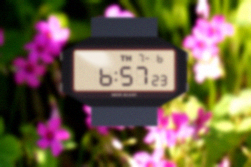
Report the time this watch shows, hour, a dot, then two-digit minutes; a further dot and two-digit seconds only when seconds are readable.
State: 6.57
